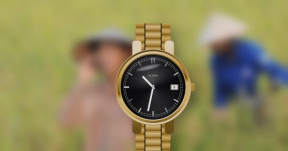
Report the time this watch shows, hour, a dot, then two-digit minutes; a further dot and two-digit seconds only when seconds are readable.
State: 10.32
